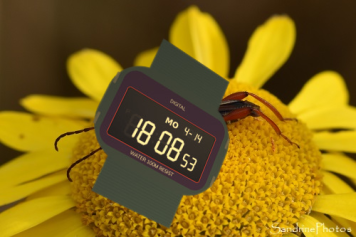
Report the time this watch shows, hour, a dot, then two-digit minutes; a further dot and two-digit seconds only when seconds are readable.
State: 18.08.53
